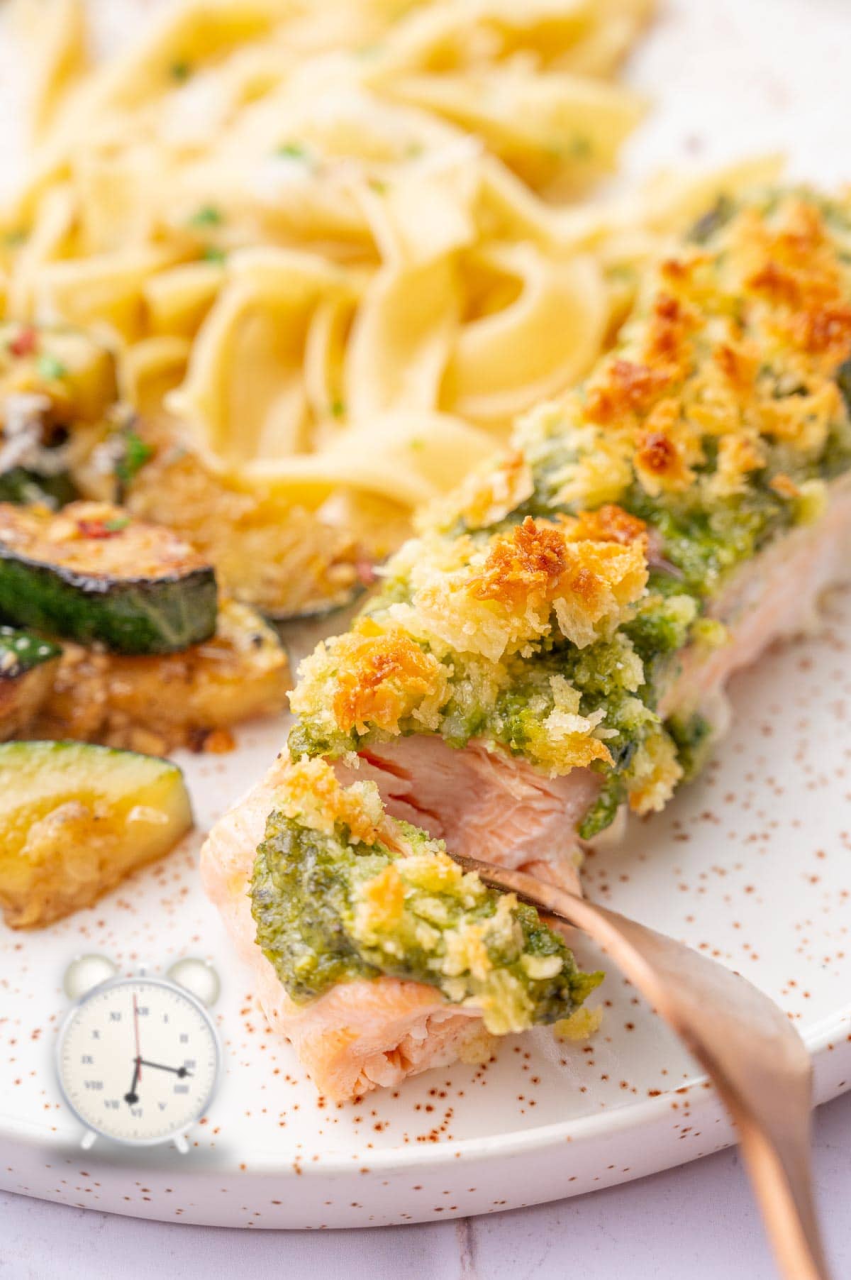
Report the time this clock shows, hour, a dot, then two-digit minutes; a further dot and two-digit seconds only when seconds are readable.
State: 6.16.59
